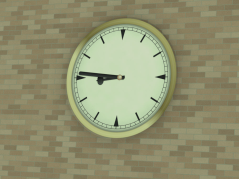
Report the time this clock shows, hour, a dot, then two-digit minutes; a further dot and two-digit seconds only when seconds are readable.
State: 8.46
